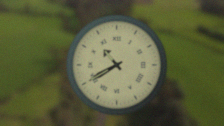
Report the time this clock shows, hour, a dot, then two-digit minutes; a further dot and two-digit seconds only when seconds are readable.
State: 10.40
